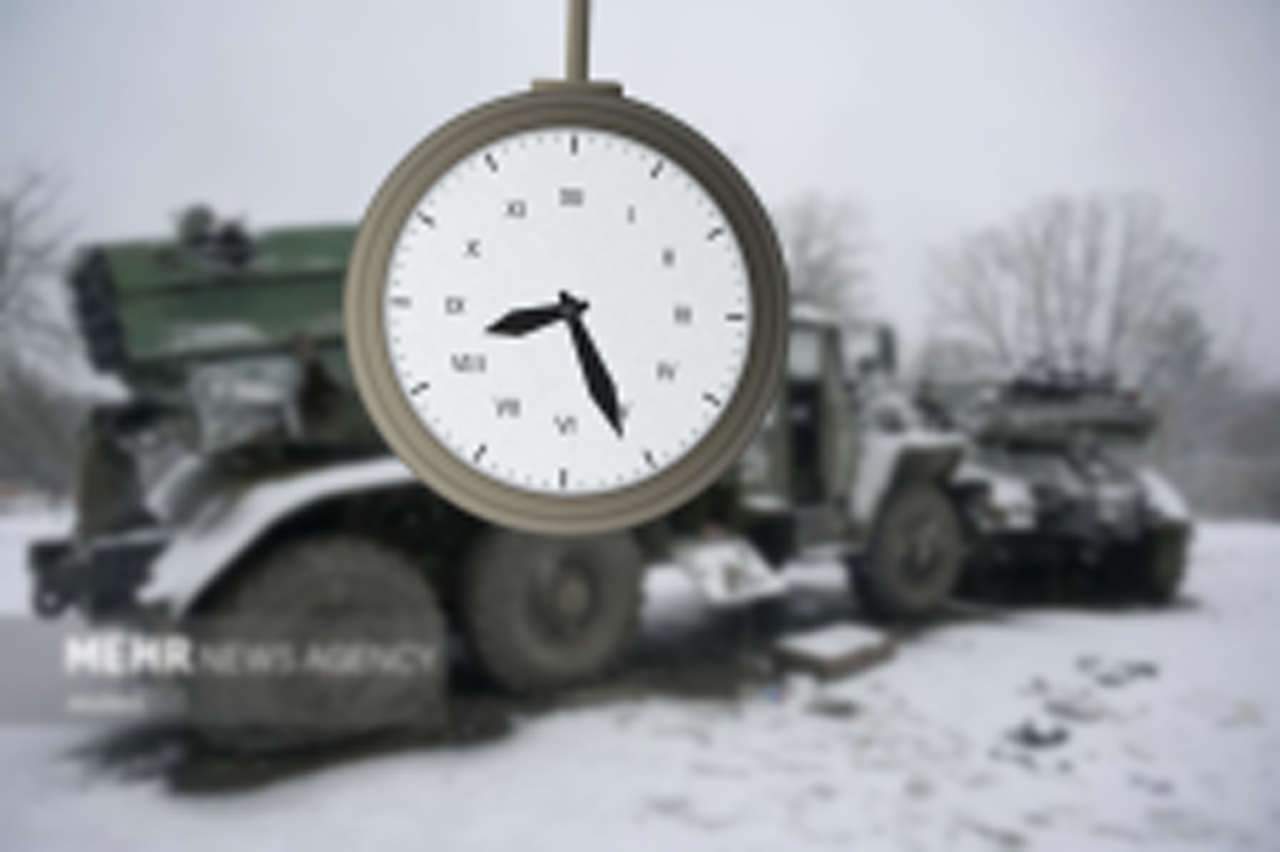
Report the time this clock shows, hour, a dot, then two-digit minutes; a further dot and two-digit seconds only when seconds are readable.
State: 8.26
